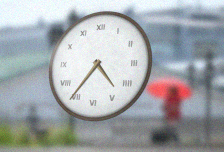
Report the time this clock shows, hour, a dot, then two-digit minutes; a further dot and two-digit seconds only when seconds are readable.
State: 4.36
